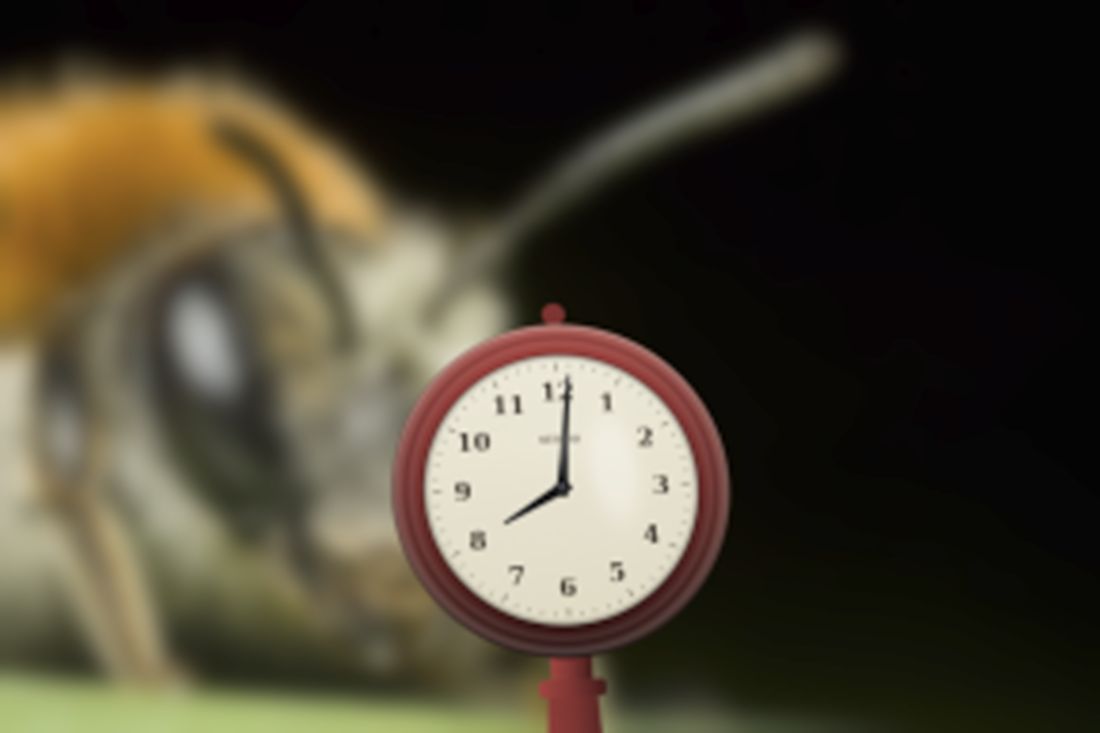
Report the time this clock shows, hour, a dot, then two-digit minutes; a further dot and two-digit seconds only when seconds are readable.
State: 8.01
